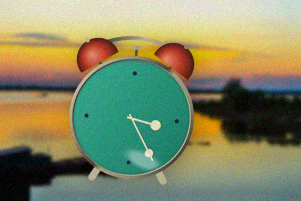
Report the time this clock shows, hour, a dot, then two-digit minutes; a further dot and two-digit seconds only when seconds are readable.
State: 3.25
